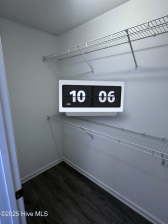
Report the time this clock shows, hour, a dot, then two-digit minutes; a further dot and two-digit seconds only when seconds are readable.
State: 10.06
